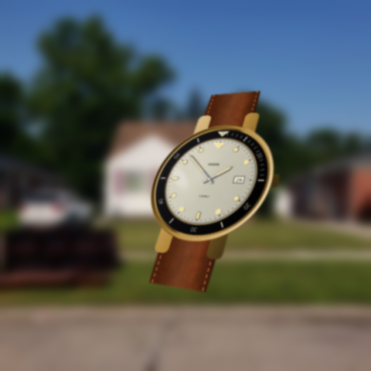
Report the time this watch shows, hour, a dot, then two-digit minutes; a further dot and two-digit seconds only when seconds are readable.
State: 1.52
